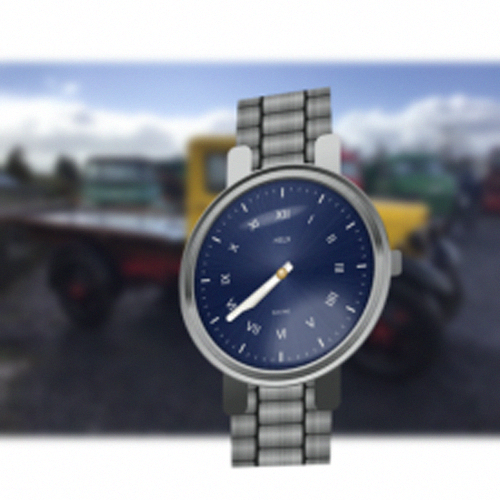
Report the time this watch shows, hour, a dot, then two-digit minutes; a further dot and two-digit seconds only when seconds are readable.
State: 7.39
